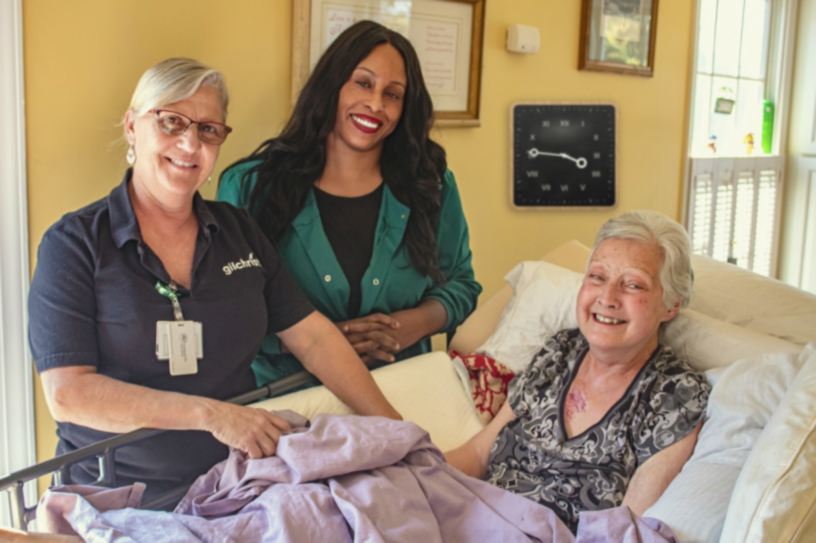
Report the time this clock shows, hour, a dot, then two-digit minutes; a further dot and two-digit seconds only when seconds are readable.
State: 3.46
